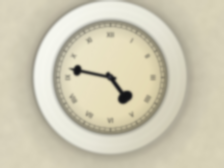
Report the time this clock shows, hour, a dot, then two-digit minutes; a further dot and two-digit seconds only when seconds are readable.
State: 4.47
